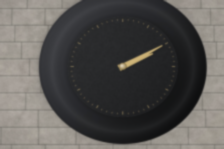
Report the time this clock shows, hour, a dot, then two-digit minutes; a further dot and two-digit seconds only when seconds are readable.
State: 2.10
